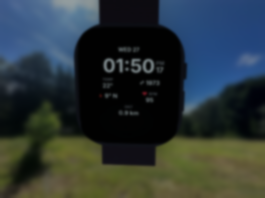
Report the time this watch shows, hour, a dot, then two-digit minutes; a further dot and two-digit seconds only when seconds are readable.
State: 1.50
